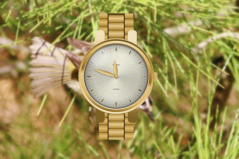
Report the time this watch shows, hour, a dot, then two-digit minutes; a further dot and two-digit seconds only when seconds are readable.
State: 11.48
